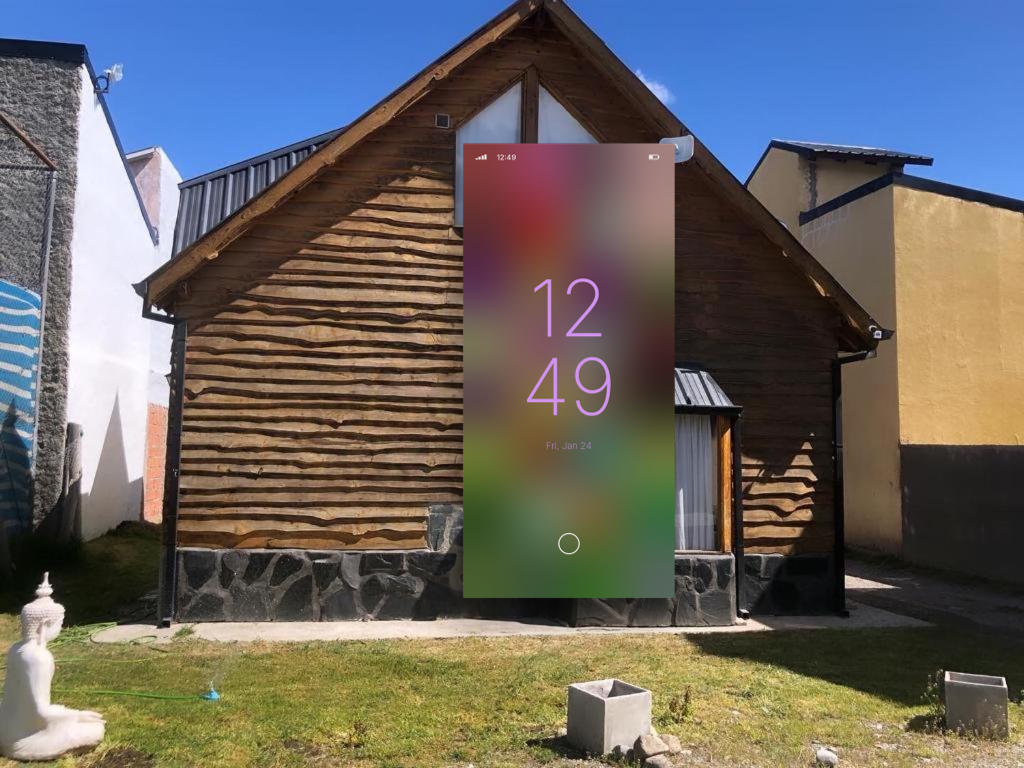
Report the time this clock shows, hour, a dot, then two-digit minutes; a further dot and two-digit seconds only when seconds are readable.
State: 12.49
